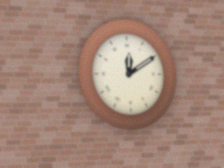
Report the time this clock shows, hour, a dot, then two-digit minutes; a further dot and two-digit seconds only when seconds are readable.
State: 12.10
